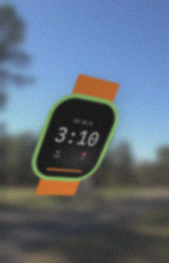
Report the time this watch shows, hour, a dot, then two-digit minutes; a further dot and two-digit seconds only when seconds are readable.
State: 3.10
